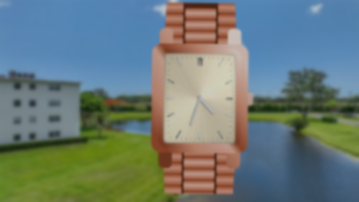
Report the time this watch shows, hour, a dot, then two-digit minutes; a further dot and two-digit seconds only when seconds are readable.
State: 4.33
